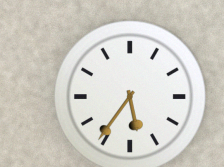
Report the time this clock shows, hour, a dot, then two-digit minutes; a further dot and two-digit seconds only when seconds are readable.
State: 5.36
